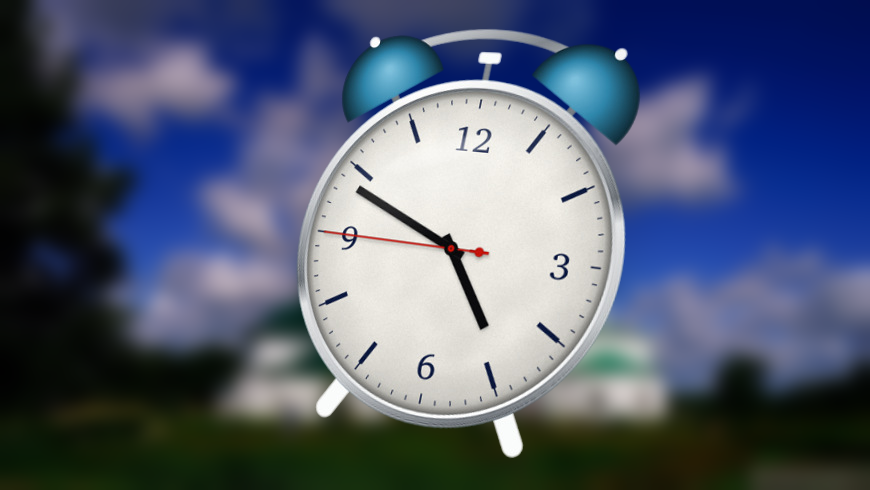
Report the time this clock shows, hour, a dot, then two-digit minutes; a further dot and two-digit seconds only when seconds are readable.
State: 4.48.45
